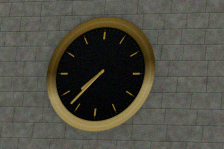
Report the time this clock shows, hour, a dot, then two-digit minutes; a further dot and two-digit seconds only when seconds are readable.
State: 7.37
